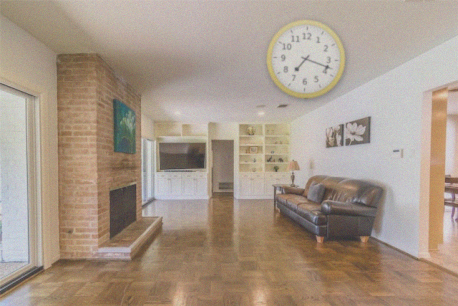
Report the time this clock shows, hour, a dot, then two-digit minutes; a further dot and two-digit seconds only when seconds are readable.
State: 7.18
